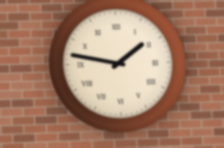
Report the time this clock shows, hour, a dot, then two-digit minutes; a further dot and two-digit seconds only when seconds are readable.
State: 1.47
